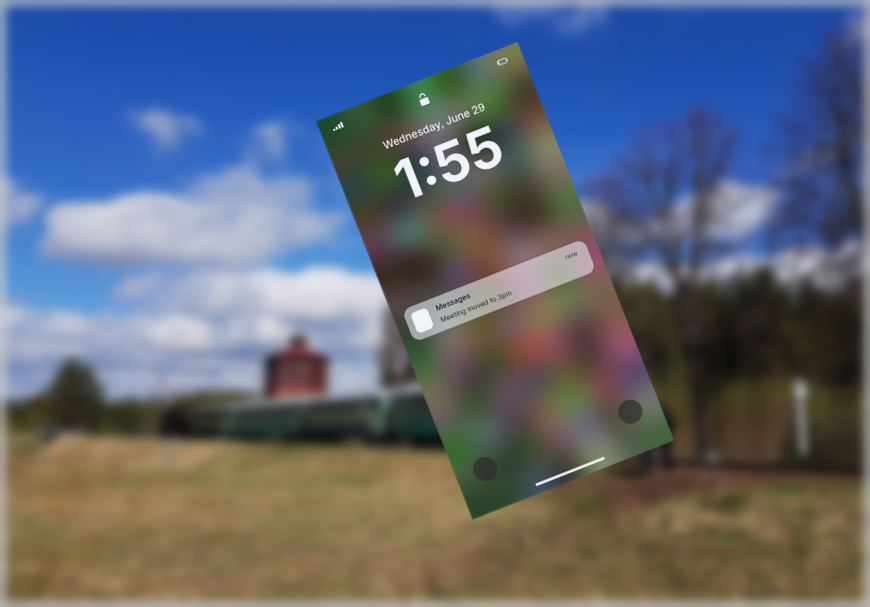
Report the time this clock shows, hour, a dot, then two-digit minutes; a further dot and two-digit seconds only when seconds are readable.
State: 1.55
